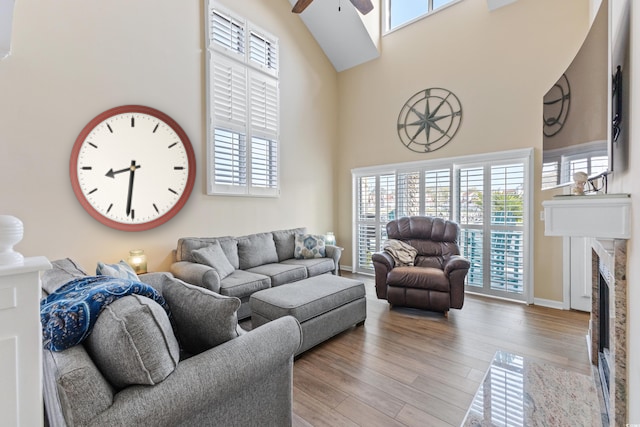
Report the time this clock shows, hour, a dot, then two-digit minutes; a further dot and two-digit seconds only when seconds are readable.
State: 8.31
